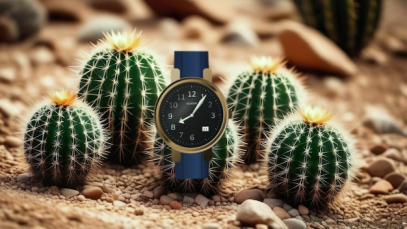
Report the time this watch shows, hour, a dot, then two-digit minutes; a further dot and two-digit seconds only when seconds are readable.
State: 8.06
